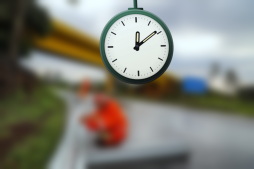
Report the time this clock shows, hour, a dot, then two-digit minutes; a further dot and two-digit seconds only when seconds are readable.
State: 12.09
